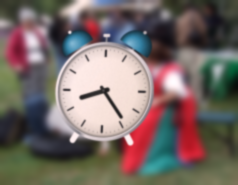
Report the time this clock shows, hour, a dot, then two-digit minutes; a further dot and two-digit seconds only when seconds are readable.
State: 8.24
